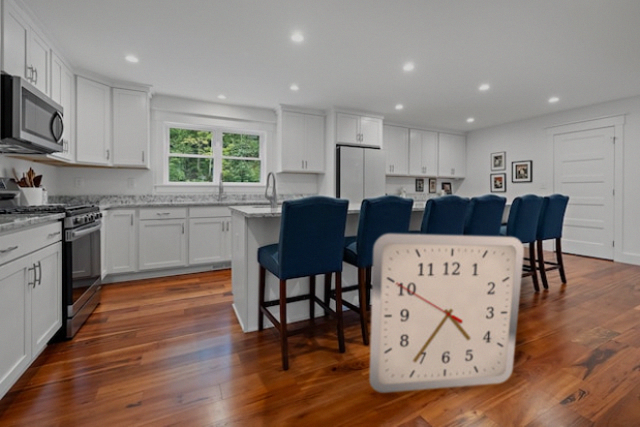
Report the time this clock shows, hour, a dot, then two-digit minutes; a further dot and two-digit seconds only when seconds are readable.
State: 4.35.50
